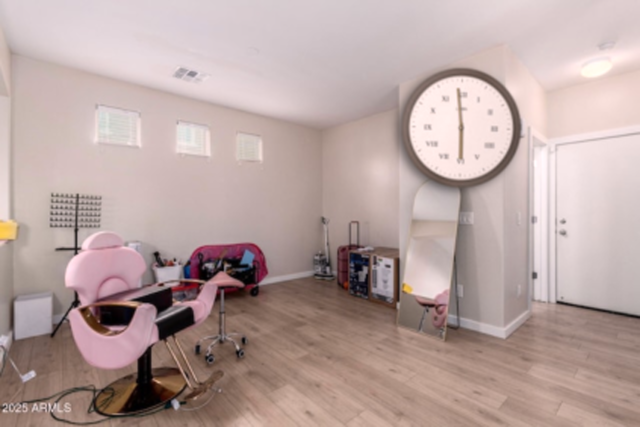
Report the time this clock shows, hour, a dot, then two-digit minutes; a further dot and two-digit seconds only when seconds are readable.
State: 5.59
